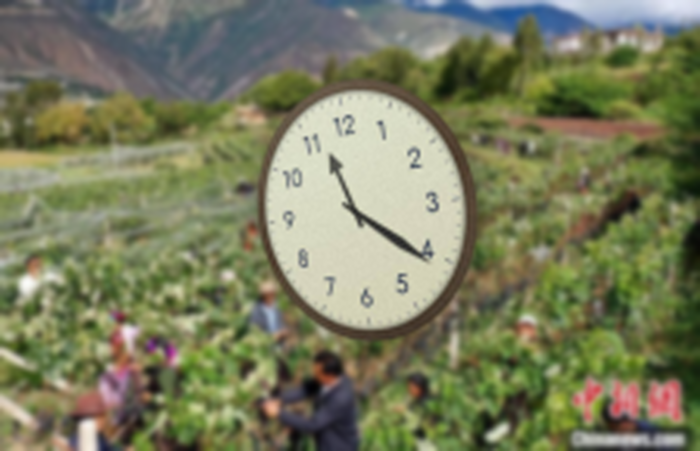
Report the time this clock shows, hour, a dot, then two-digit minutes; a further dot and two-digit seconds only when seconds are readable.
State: 11.21
